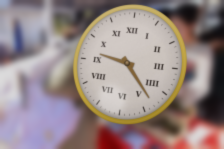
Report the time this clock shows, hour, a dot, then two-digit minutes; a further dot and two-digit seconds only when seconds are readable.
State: 9.23
